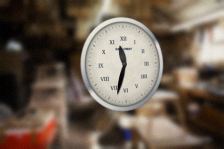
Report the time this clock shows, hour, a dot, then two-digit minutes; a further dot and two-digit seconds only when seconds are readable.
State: 11.33
